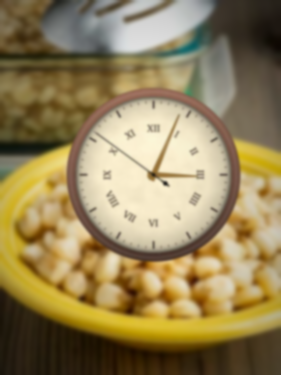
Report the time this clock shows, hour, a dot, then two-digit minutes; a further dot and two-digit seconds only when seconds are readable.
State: 3.03.51
